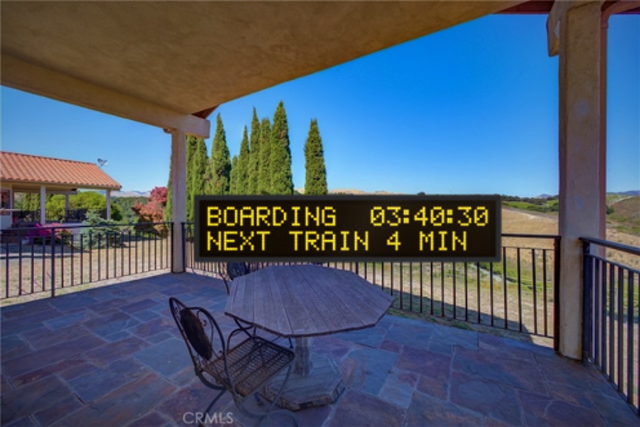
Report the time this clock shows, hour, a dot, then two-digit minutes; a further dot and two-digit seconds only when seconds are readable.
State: 3.40.30
